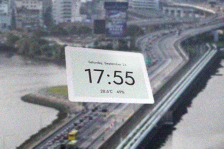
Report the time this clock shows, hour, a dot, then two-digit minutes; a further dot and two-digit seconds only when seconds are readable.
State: 17.55
